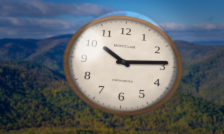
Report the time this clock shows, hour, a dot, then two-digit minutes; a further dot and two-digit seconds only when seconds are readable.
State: 10.14
